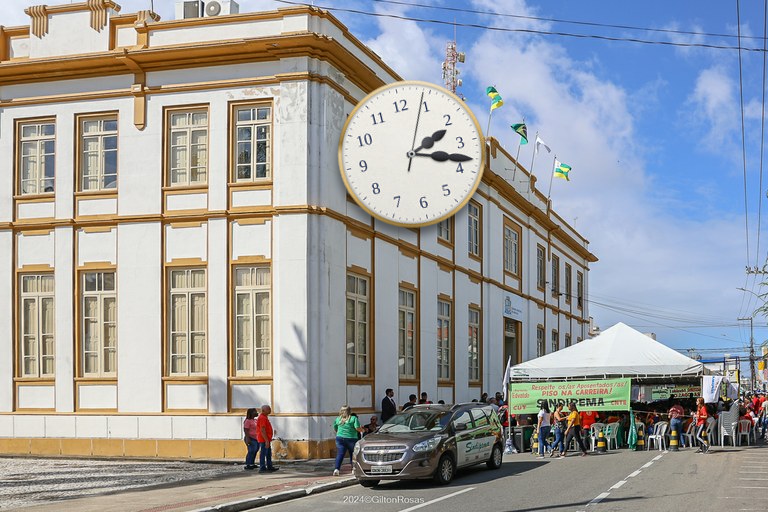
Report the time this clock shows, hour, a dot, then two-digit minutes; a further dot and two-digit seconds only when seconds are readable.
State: 2.18.04
